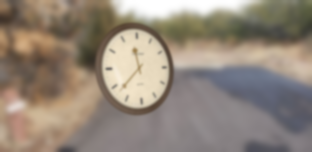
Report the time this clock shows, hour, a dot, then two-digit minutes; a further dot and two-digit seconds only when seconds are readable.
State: 11.38
